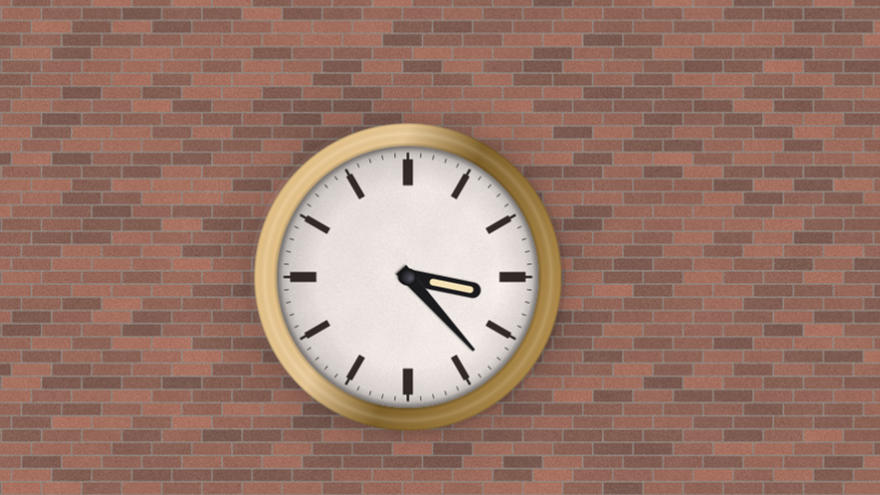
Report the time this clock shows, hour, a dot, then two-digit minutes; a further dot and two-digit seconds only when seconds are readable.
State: 3.23
